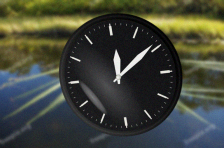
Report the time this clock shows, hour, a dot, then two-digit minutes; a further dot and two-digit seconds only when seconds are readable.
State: 12.09
